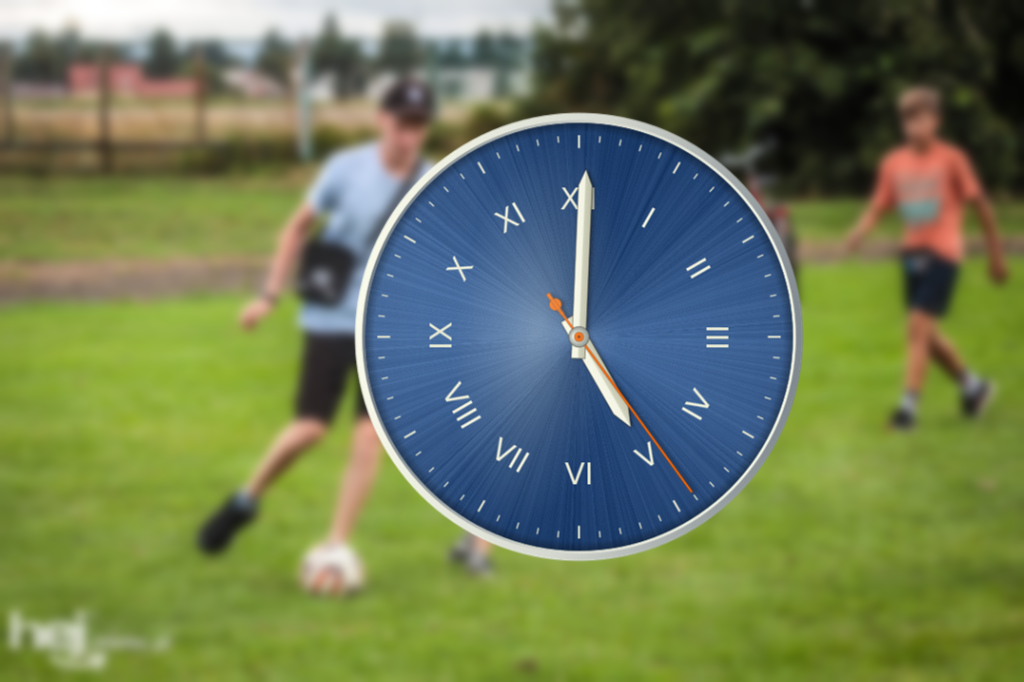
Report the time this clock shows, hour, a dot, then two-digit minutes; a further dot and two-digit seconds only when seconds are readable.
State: 5.00.24
